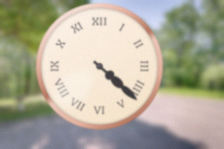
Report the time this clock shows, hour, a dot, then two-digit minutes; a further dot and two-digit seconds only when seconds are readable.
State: 4.22
